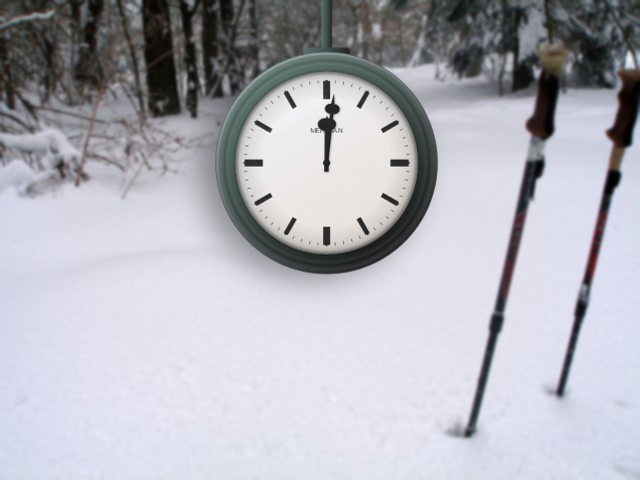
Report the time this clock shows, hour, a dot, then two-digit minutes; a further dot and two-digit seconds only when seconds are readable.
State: 12.01
